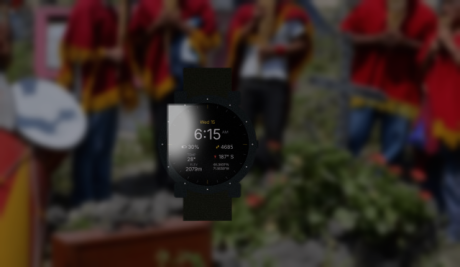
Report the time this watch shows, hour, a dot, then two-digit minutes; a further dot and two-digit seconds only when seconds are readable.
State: 6.15
